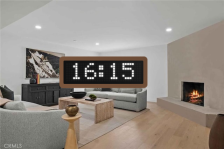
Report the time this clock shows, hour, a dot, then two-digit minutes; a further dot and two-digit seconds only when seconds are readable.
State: 16.15
